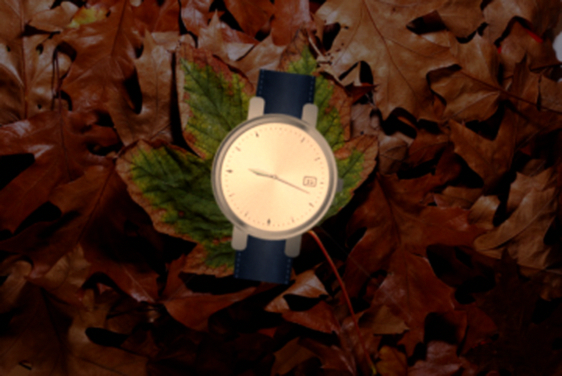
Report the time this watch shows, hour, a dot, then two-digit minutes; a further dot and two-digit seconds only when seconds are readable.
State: 9.18
